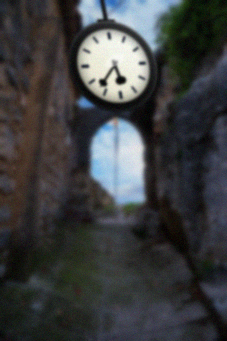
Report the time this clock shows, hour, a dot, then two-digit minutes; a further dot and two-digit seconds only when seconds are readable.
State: 5.37
